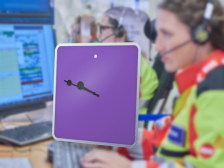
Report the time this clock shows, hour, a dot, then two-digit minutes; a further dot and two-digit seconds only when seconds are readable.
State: 9.48
